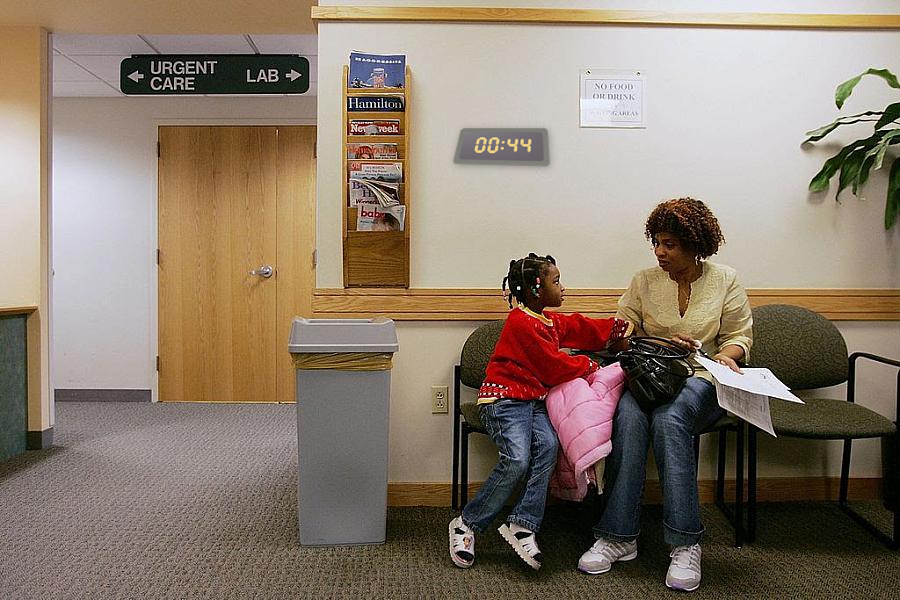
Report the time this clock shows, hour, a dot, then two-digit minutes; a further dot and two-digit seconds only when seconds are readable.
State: 0.44
